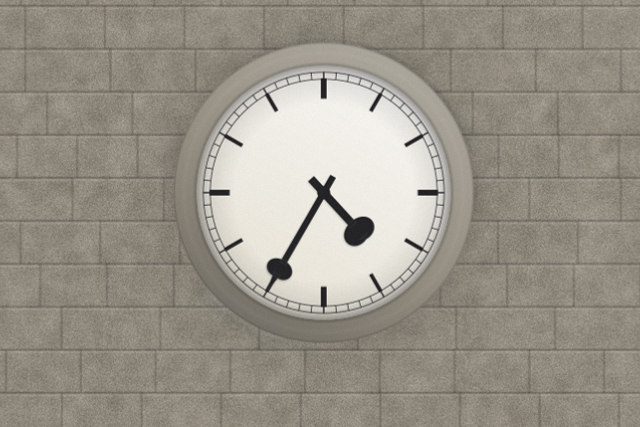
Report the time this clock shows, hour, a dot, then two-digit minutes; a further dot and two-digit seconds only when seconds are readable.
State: 4.35
